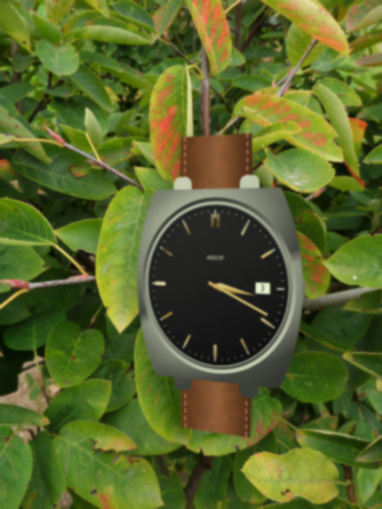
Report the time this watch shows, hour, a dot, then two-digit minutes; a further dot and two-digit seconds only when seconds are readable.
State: 3.19
